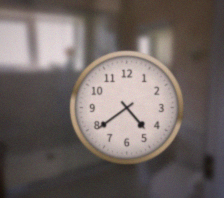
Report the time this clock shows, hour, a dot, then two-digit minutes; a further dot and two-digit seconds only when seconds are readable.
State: 4.39
